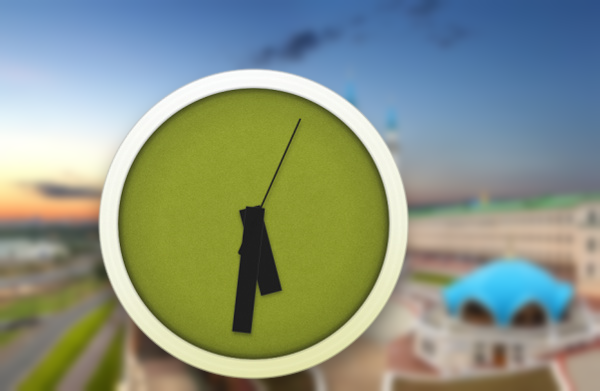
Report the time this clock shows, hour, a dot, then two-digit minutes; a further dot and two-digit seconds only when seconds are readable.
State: 5.31.04
